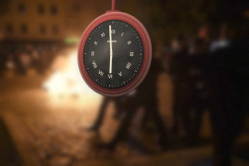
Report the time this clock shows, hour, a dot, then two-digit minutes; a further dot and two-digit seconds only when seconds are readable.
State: 5.59
